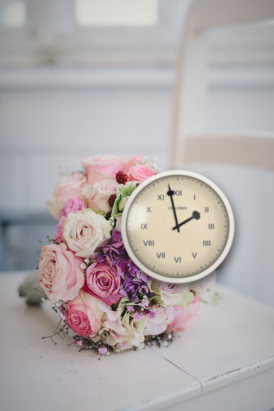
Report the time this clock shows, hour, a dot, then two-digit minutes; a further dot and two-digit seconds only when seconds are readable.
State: 1.58
